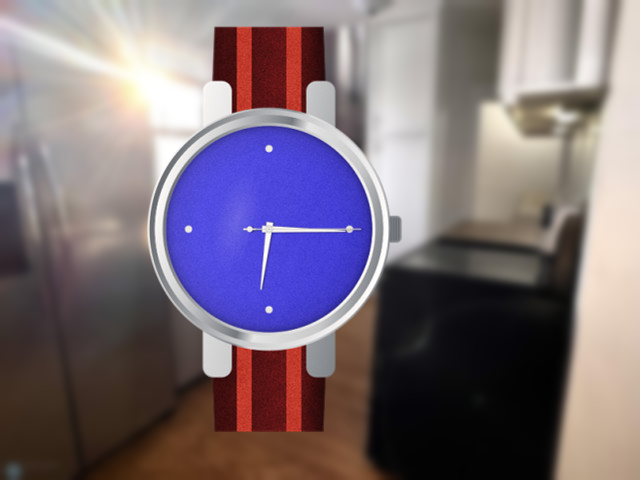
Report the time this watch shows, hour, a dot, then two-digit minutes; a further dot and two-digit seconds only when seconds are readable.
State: 6.15.15
